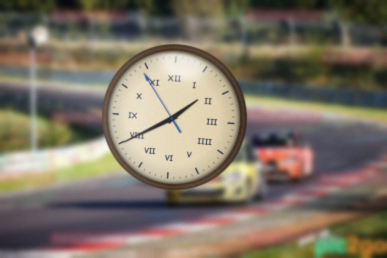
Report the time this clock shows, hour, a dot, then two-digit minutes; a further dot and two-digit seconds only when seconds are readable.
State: 1.39.54
